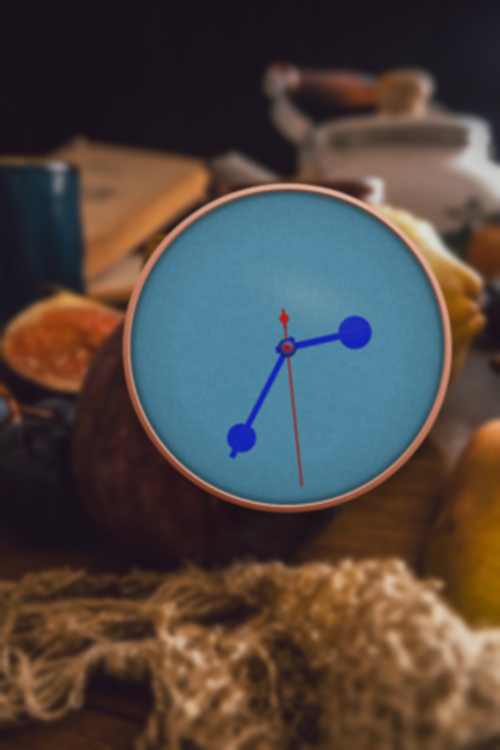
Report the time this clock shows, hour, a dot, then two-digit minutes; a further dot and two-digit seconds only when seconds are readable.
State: 2.34.29
